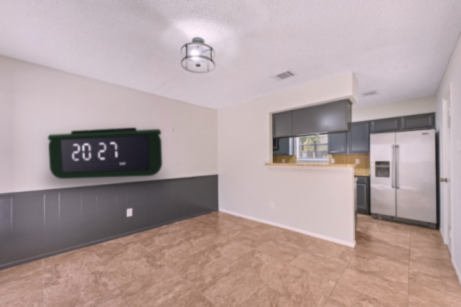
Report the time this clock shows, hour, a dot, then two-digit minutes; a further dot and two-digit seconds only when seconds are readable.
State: 20.27
